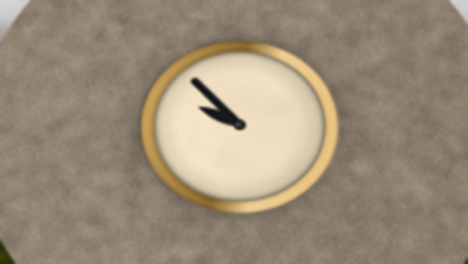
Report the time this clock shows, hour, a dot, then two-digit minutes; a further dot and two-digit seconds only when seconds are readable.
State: 9.53
